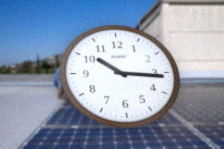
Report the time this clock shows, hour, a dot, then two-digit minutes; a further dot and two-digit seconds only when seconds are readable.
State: 10.16
